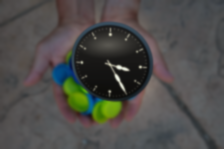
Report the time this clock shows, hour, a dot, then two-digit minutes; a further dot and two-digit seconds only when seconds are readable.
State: 3.25
